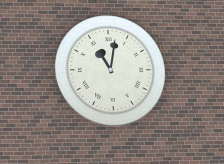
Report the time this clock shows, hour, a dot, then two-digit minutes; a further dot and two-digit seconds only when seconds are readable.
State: 11.02
